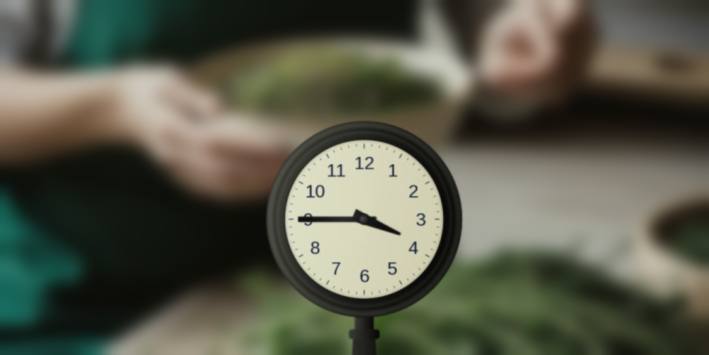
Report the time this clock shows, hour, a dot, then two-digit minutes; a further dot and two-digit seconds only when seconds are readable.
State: 3.45
